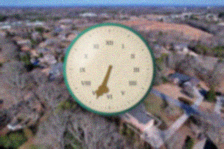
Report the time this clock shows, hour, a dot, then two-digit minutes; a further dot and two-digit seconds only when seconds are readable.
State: 6.34
